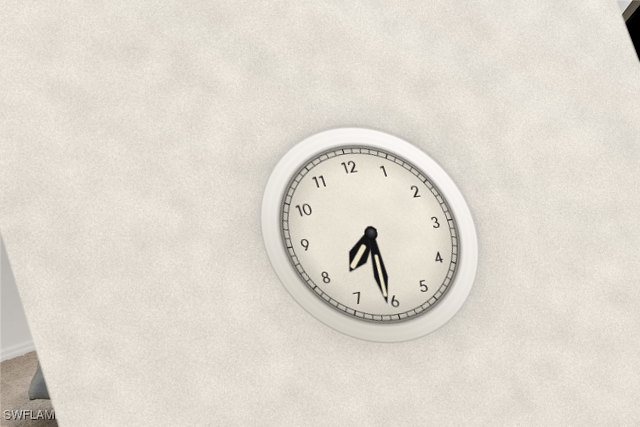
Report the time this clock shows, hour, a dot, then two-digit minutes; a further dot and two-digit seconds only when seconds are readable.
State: 7.31
